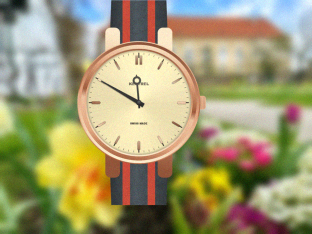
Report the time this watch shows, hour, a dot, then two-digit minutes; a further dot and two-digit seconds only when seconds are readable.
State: 11.50
